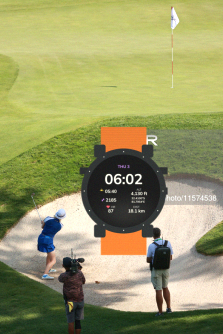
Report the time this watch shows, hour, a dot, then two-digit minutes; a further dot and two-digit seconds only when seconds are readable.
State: 6.02
